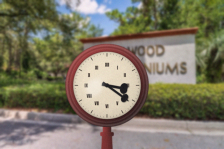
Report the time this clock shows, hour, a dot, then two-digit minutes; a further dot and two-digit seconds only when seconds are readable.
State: 3.21
